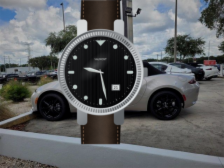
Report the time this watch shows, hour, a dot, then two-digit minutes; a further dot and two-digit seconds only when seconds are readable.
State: 9.28
